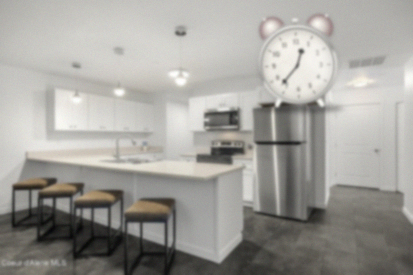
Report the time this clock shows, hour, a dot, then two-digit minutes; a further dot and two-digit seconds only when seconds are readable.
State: 12.37
